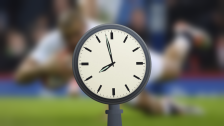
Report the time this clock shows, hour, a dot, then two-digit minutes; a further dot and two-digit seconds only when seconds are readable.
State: 7.58
